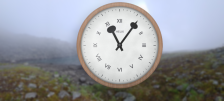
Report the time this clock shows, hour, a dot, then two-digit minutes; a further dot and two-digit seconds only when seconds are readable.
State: 11.06
